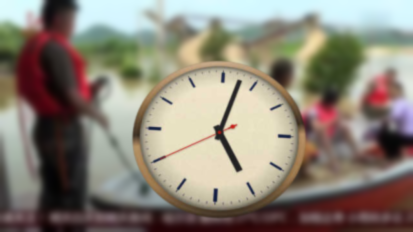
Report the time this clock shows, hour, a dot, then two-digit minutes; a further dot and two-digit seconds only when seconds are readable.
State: 5.02.40
